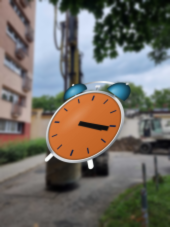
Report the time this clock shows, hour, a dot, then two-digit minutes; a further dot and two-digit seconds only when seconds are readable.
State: 3.16
